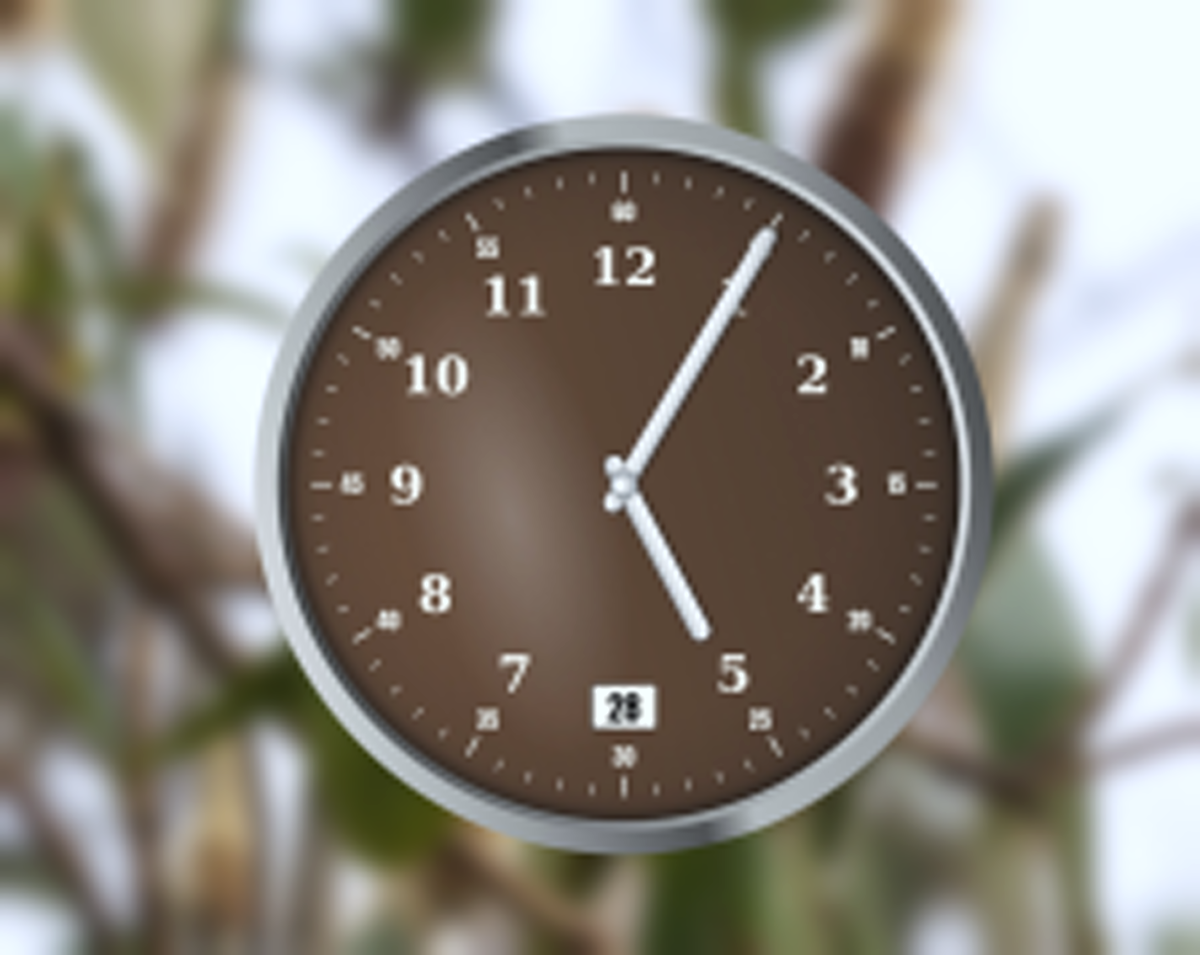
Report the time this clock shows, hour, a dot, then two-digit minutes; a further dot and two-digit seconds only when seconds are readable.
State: 5.05
